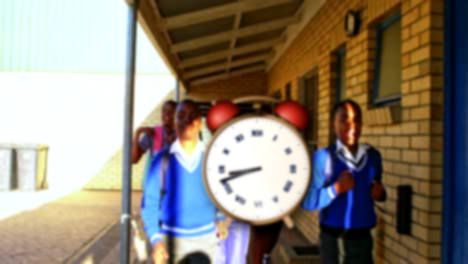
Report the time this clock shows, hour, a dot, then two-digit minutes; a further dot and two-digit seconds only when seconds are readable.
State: 8.42
